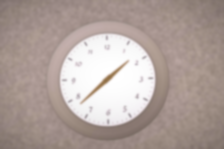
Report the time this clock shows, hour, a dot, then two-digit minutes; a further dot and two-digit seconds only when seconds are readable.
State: 1.38
